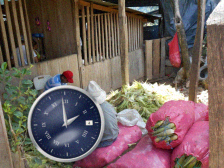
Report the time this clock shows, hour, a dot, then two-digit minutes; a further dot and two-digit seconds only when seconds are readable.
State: 1.59
